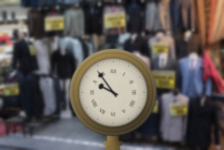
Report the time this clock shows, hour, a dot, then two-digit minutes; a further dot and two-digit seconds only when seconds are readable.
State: 9.54
